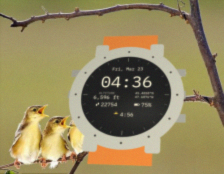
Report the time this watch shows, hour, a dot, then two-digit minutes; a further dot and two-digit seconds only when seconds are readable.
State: 4.36
